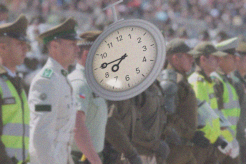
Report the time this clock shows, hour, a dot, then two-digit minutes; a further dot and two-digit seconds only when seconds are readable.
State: 7.45
